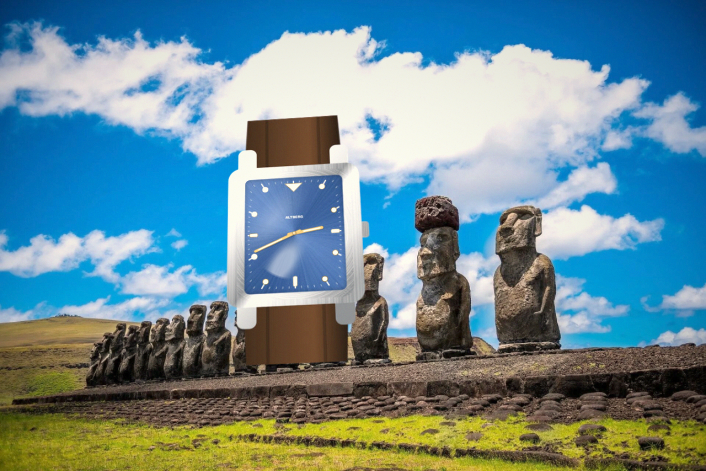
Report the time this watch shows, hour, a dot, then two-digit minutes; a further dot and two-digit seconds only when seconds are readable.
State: 2.41
